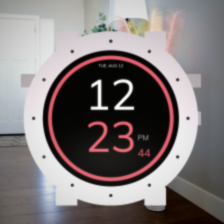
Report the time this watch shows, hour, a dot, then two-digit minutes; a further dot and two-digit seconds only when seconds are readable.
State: 12.23.44
